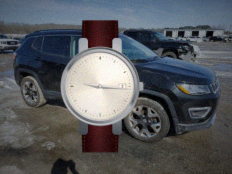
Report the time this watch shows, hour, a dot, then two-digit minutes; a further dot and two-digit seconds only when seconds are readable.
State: 9.16
